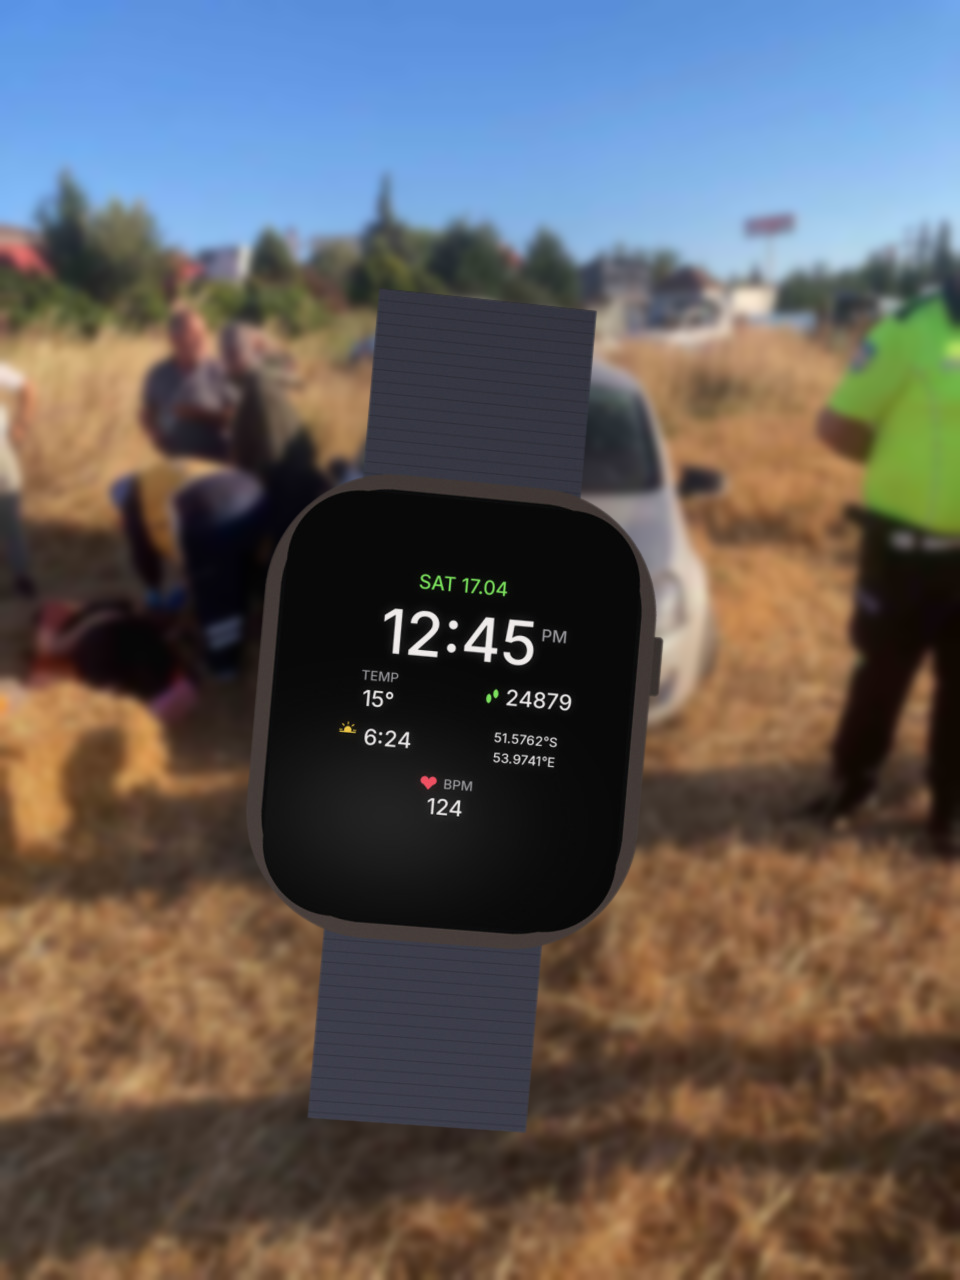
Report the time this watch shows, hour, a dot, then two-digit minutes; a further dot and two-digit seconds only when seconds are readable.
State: 12.45
